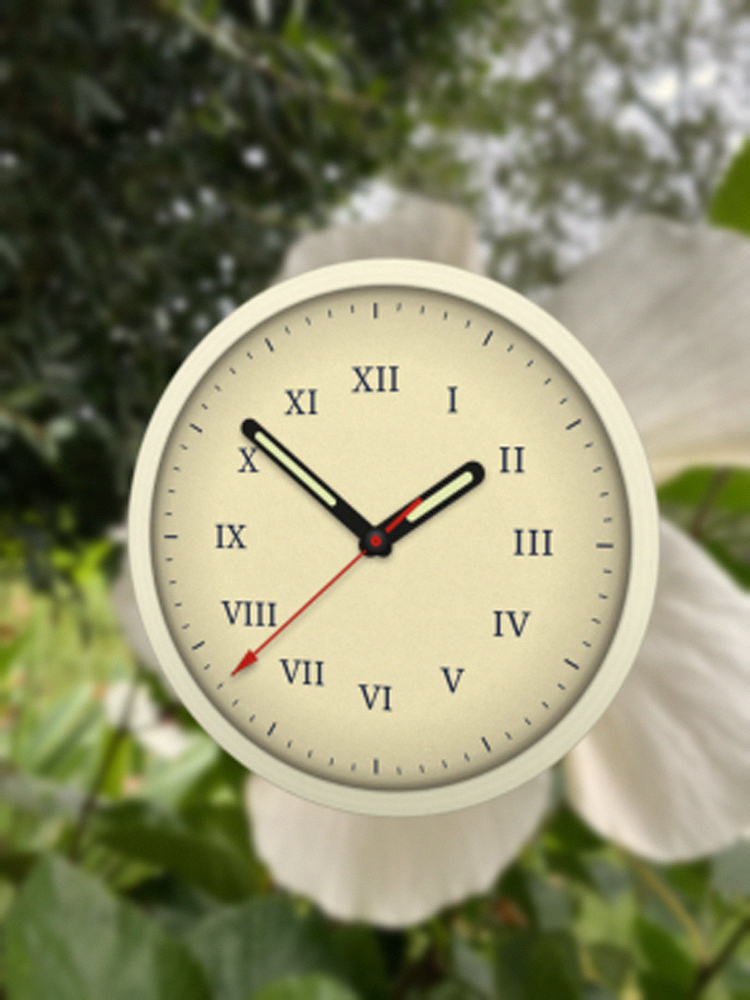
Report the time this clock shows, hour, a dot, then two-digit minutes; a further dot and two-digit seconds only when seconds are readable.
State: 1.51.38
